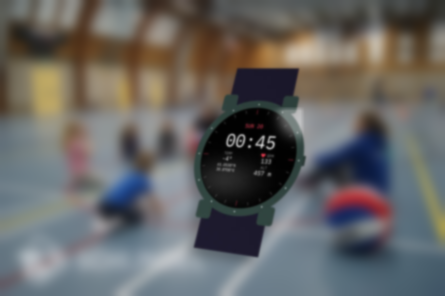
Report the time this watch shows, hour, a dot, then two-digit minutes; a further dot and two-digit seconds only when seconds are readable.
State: 0.45
